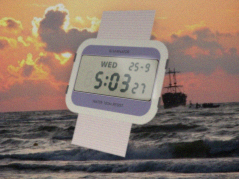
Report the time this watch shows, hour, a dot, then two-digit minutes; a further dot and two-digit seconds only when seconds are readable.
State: 5.03.27
